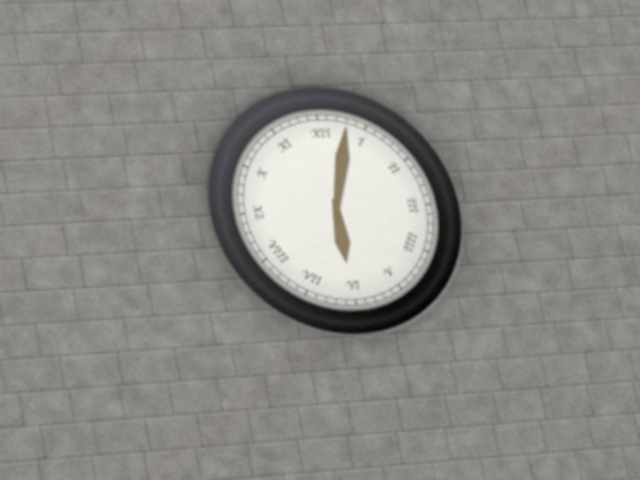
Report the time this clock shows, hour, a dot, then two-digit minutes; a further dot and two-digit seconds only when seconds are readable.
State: 6.03
